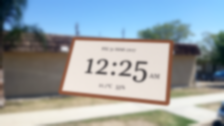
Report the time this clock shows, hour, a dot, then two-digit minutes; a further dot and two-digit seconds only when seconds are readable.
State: 12.25
